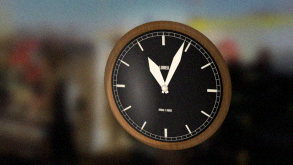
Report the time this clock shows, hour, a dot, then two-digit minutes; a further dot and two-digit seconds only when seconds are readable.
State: 11.04
